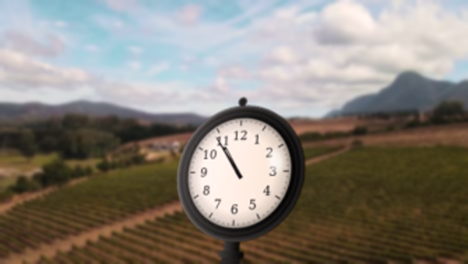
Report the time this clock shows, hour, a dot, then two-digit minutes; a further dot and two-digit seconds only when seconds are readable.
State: 10.54
